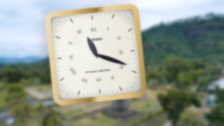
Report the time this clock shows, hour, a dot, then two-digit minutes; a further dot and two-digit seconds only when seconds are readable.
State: 11.19
